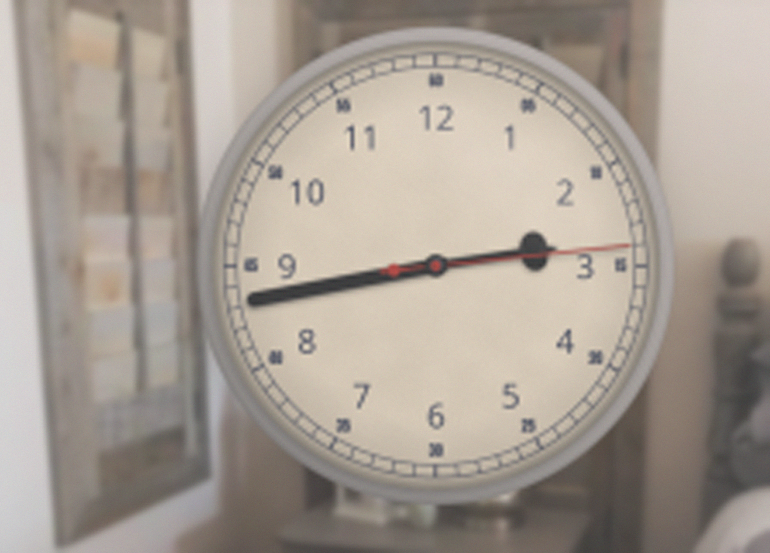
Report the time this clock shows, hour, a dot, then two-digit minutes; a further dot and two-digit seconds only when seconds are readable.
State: 2.43.14
